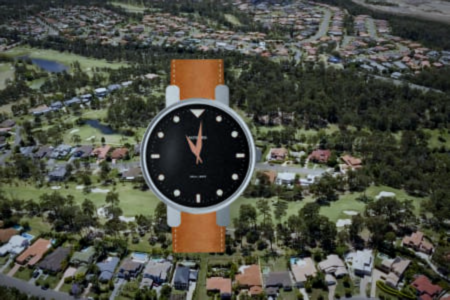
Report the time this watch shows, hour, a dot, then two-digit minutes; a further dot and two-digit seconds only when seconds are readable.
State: 11.01
